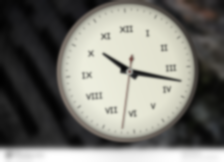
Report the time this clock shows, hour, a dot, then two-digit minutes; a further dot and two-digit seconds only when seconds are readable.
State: 10.17.32
